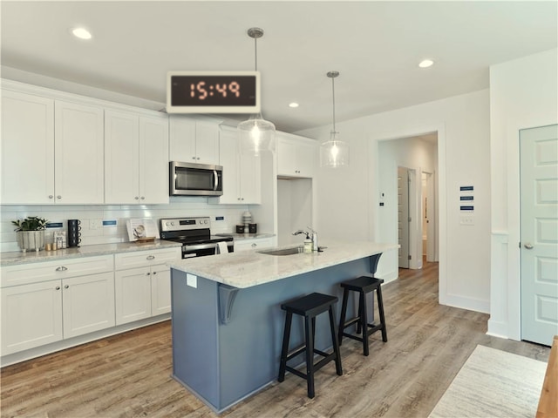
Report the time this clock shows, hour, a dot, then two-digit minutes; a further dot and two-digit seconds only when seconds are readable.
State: 15.49
